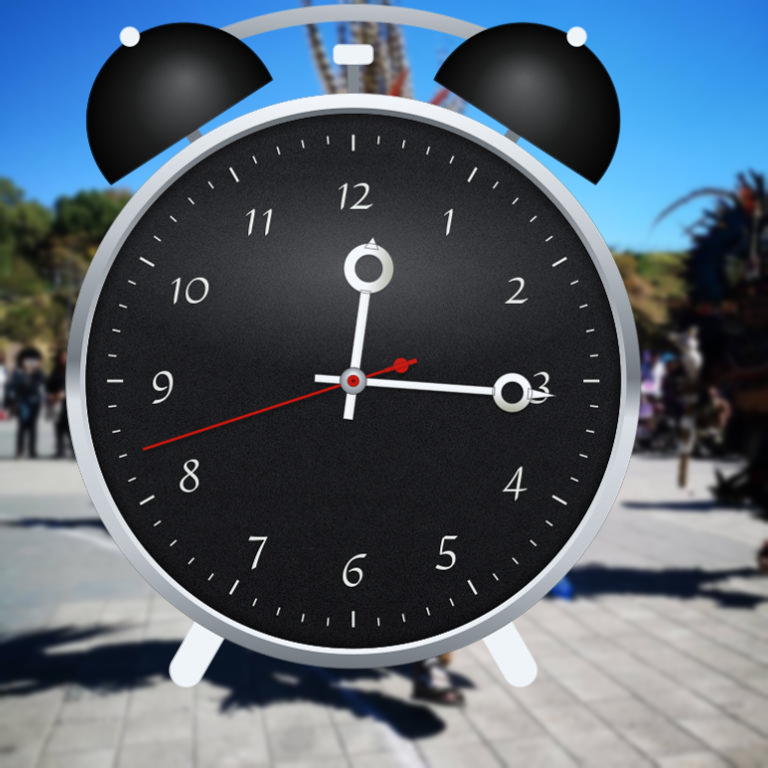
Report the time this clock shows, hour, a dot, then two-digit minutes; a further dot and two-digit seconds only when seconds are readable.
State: 12.15.42
